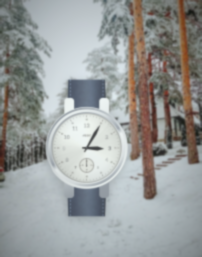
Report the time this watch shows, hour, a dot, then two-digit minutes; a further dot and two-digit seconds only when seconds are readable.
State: 3.05
